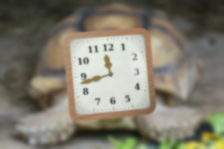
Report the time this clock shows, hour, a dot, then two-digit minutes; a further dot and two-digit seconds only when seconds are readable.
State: 11.43
